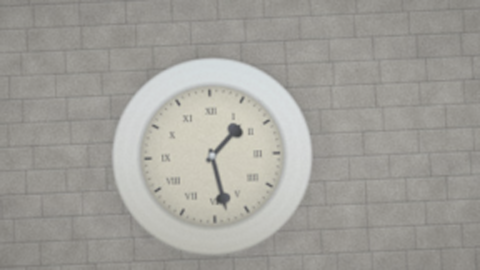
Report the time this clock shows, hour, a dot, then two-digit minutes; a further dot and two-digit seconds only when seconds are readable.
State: 1.28
